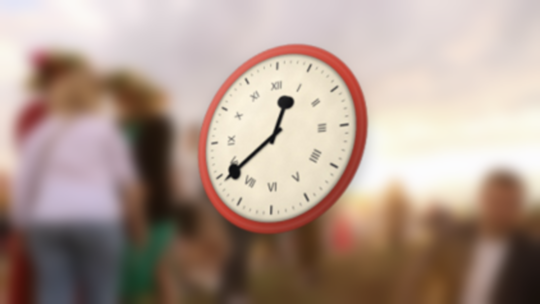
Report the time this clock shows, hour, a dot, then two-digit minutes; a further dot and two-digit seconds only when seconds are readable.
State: 12.39
